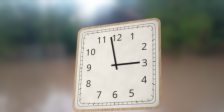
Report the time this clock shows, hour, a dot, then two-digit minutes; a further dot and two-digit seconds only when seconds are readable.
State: 2.58
